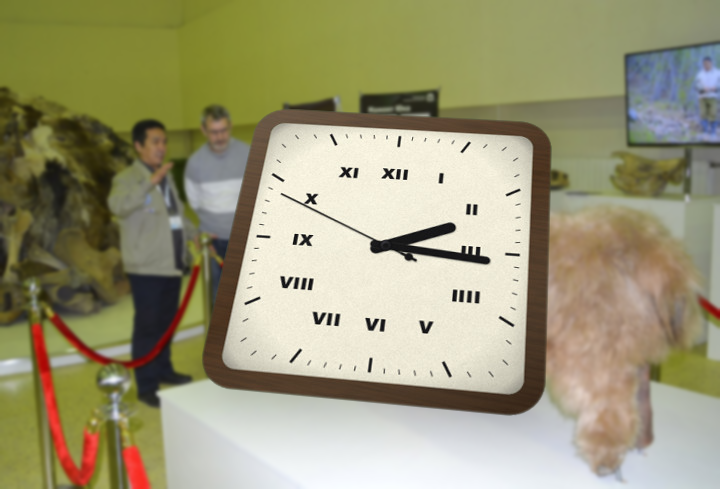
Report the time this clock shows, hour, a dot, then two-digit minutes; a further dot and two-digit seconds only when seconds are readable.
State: 2.15.49
